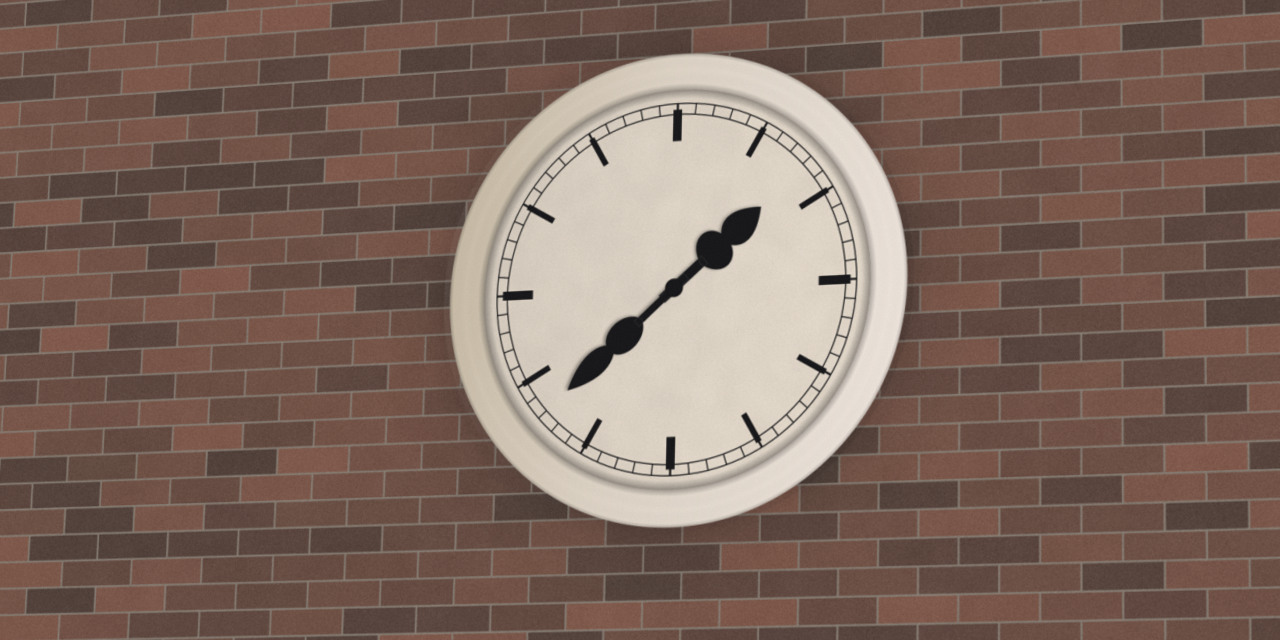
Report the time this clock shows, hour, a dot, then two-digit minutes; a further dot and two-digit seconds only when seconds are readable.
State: 1.38
